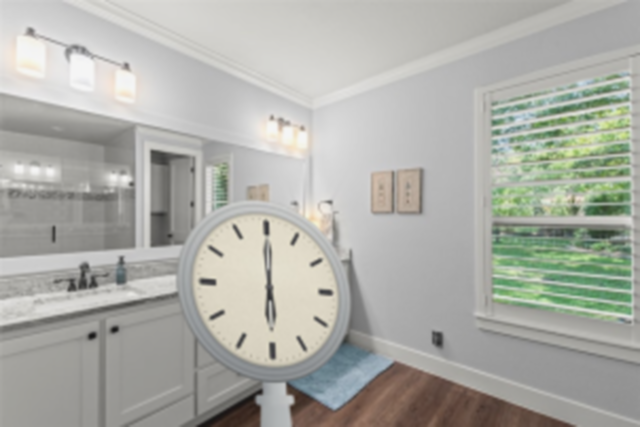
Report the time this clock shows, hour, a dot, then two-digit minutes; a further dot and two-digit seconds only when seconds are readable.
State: 6.00
